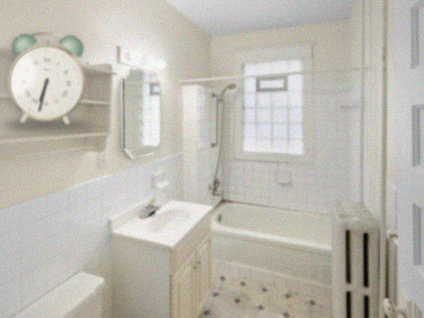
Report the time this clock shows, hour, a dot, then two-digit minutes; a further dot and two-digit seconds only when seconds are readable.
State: 6.32
